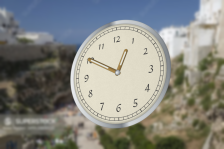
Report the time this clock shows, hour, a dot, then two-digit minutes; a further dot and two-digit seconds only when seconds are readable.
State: 12.50
